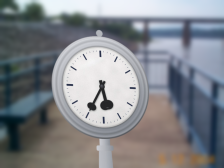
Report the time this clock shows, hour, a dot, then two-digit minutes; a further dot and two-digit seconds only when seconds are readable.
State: 5.35
